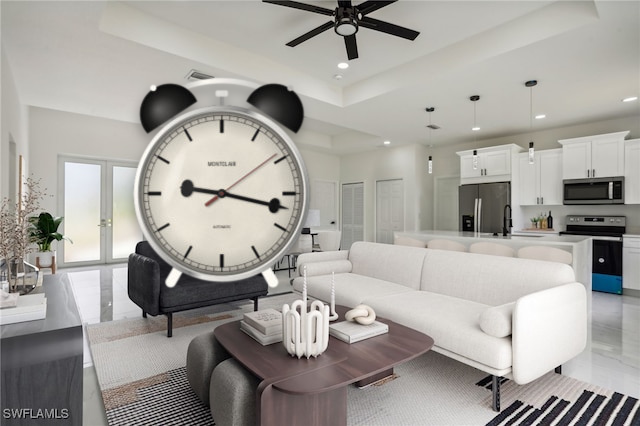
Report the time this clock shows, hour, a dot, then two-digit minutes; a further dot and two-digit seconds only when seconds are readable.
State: 9.17.09
